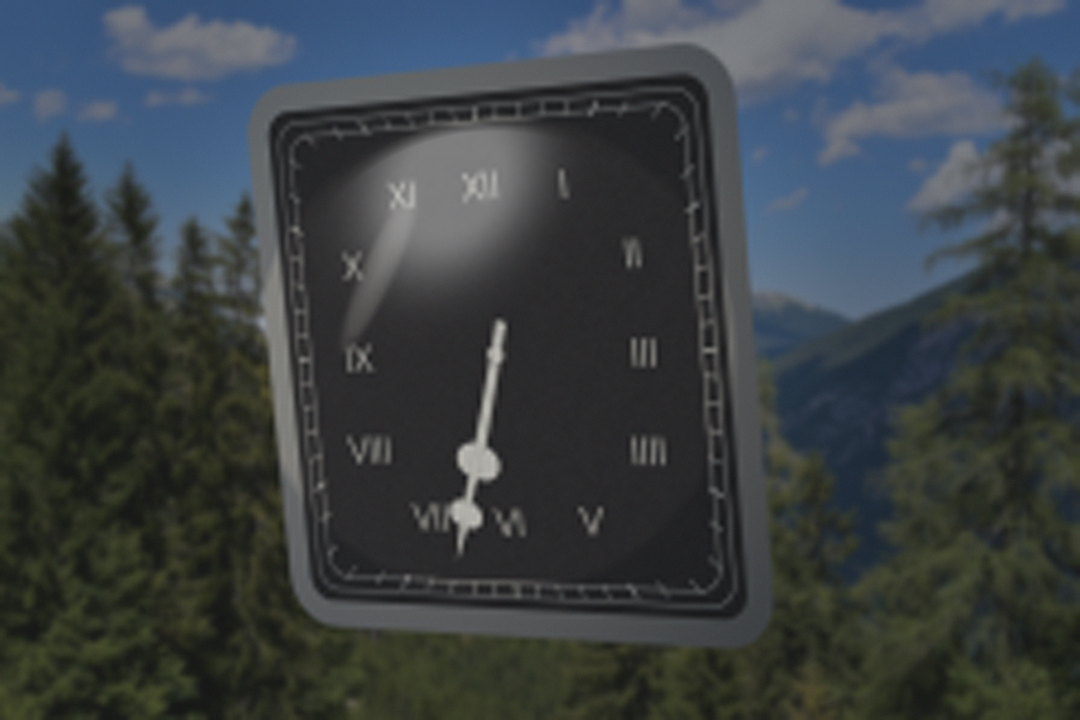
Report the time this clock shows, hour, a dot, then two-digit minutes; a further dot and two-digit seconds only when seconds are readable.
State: 6.33
